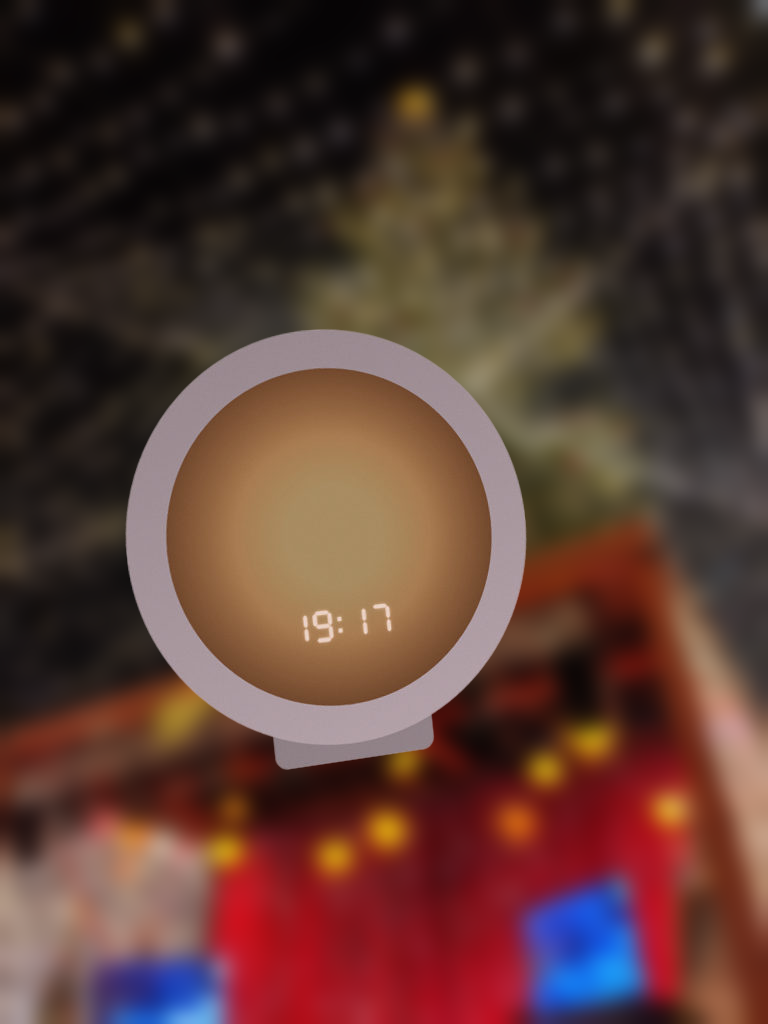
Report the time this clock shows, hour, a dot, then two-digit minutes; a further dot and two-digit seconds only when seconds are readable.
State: 19.17
